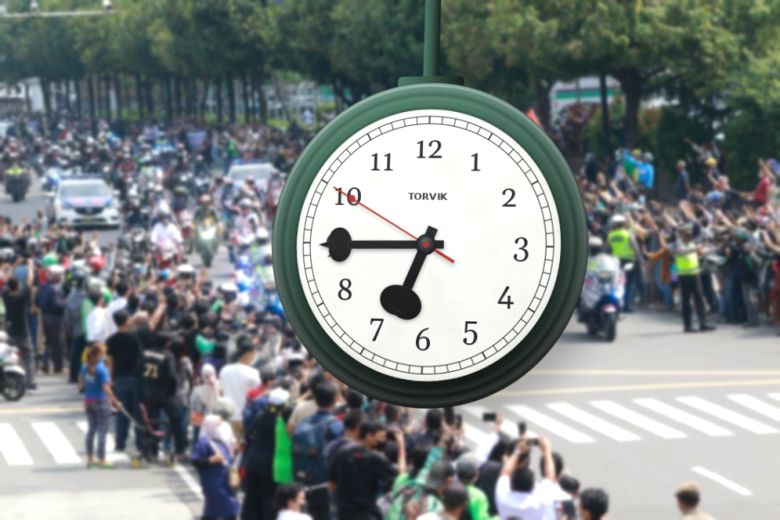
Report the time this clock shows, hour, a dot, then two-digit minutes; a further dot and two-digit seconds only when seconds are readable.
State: 6.44.50
